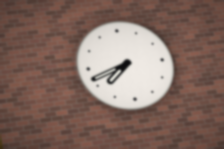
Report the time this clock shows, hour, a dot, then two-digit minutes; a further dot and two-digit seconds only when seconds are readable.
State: 7.42
